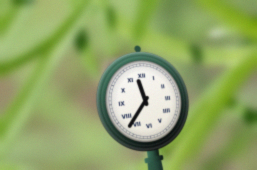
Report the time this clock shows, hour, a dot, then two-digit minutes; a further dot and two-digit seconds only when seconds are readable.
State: 11.37
